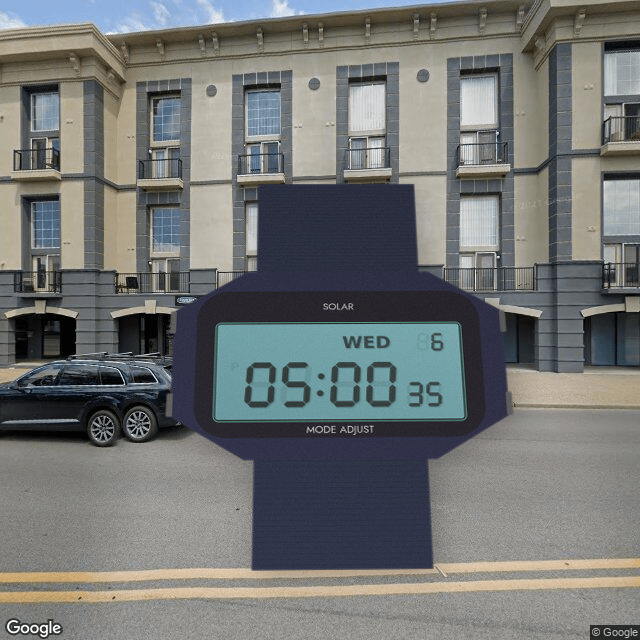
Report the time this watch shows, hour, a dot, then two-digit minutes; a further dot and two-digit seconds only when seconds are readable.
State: 5.00.35
